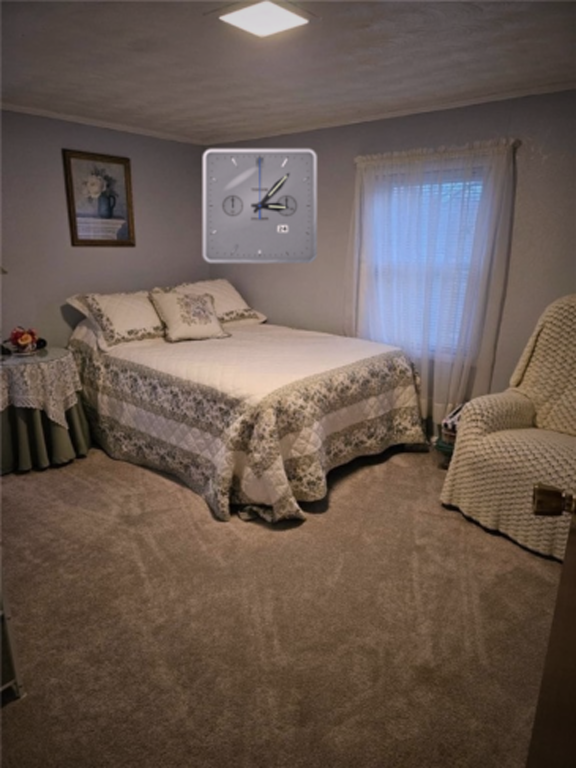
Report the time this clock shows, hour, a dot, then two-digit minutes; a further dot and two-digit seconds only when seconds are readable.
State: 3.07
